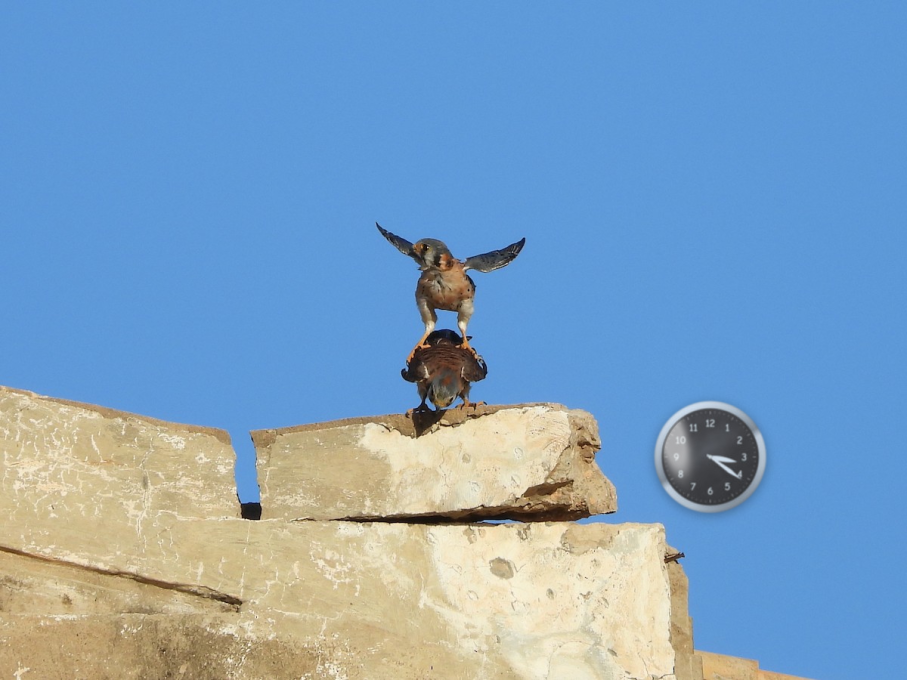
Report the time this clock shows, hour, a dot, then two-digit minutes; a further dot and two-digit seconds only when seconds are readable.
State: 3.21
